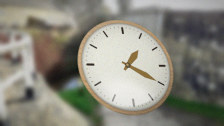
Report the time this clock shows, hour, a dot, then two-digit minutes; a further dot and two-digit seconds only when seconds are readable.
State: 1.20
